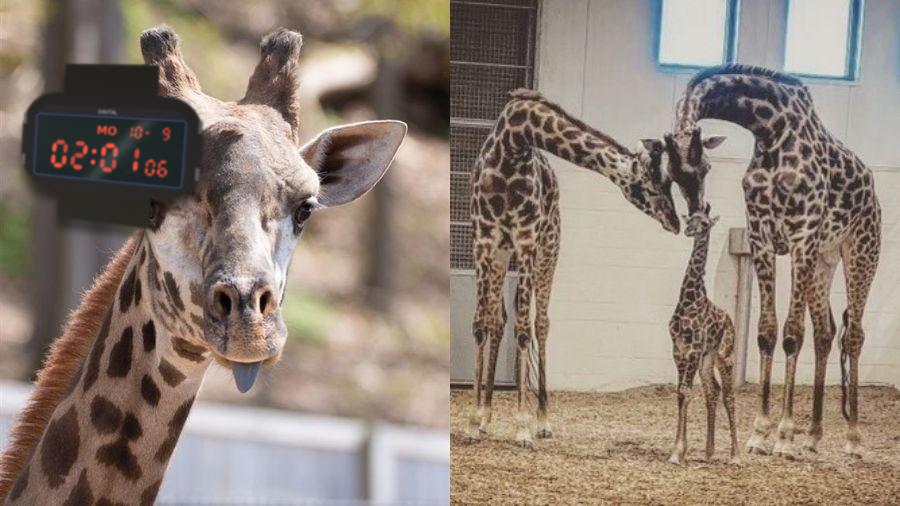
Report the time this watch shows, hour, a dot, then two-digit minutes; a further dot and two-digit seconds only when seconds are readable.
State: 2.01.06
